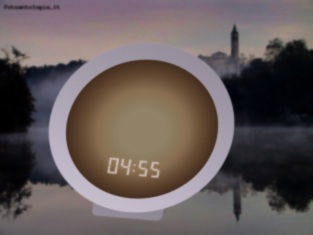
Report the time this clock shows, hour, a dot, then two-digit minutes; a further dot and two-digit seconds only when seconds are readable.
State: 4.55
